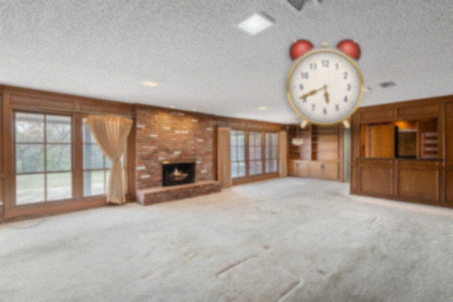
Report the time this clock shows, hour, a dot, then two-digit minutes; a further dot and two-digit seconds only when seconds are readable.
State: 5.41
